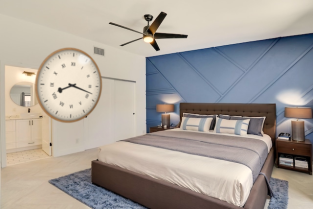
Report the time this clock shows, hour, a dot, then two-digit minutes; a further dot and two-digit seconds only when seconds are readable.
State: 8.18
